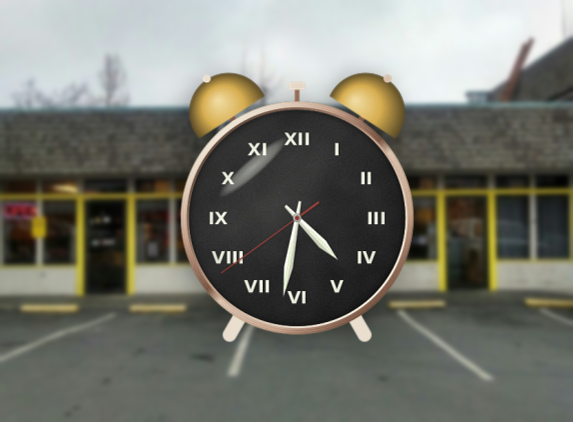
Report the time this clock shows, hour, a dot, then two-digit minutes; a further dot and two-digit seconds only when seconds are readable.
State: 4.31.39
